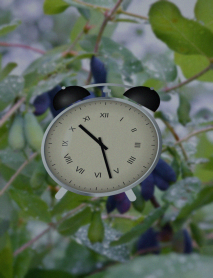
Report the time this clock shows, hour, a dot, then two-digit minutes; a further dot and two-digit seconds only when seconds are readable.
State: 10.27
